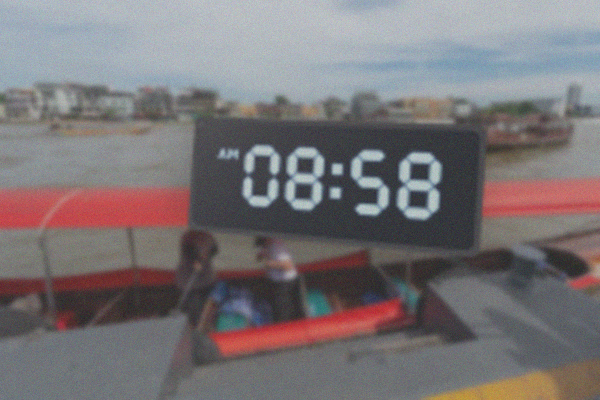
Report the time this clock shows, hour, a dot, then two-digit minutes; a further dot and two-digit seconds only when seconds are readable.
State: 8.58
